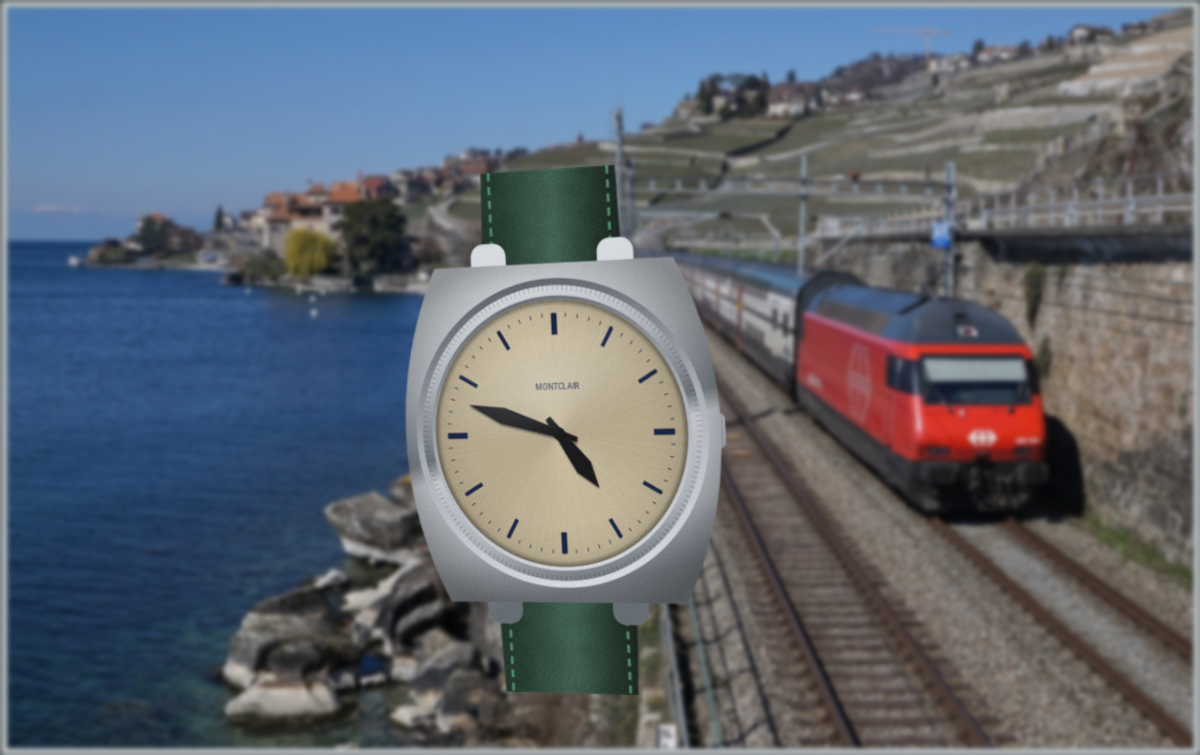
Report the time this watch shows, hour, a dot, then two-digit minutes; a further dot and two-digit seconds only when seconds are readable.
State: 4.48
